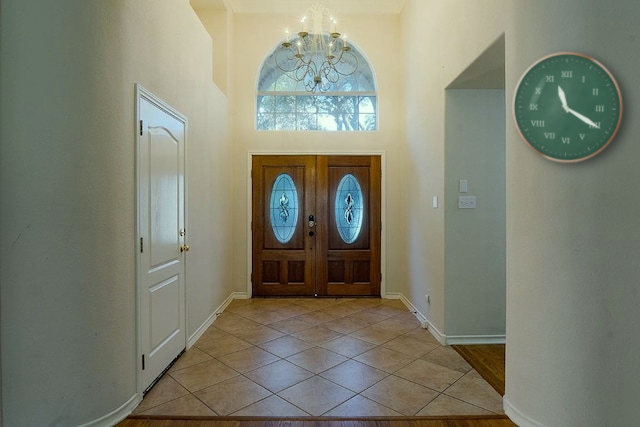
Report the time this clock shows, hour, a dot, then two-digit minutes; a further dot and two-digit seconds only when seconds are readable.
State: 11.20
